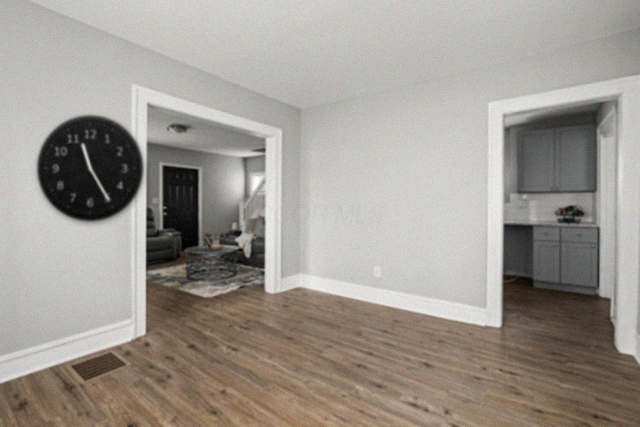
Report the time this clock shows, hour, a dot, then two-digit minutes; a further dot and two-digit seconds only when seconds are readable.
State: 11.25
